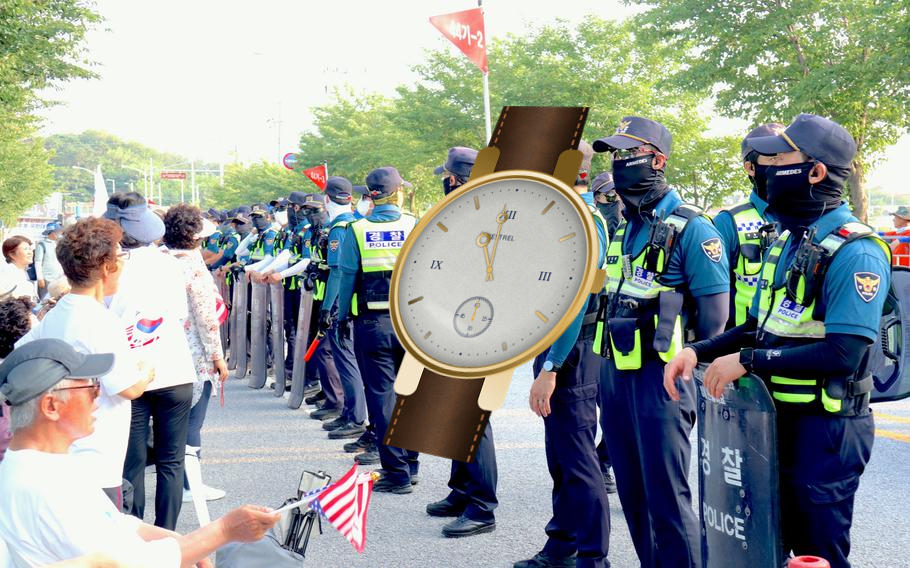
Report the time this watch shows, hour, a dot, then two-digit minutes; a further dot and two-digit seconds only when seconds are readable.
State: 10.59
